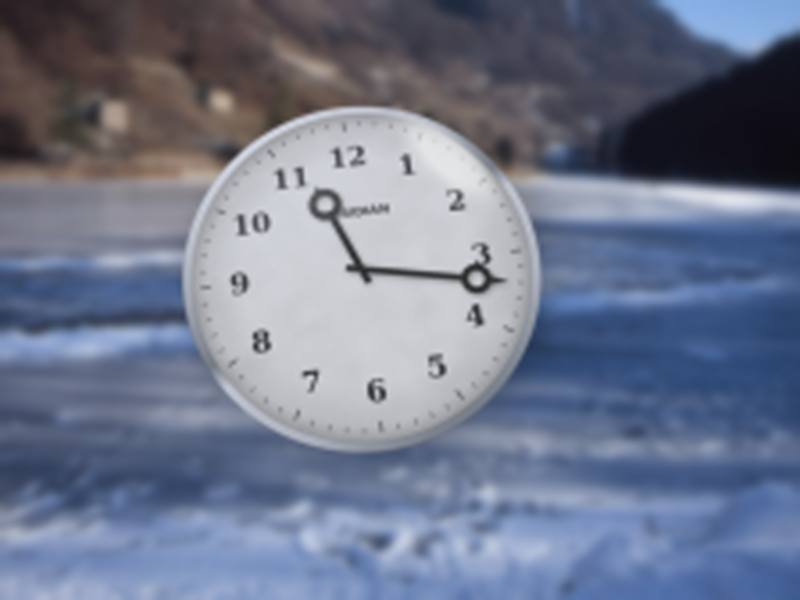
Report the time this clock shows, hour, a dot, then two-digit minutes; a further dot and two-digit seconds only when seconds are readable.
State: 11.17
